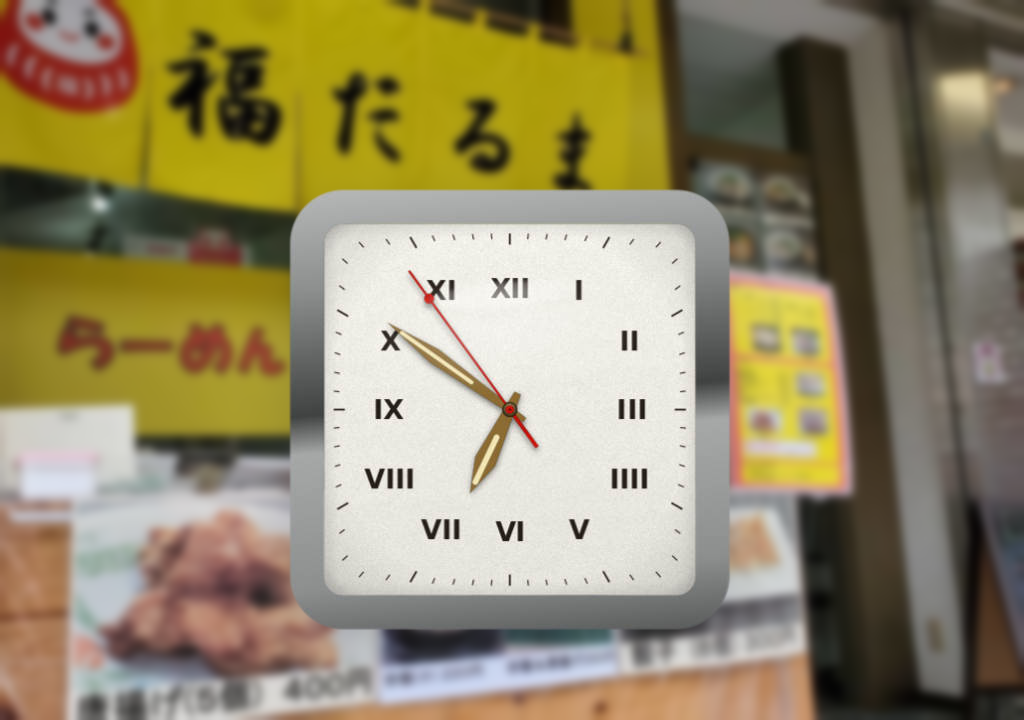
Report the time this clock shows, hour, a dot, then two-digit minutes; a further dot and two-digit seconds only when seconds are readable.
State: 6.50.54
